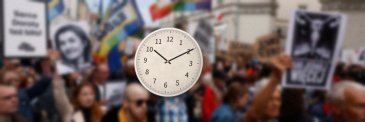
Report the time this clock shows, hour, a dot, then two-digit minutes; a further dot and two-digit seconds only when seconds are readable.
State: 10.10
